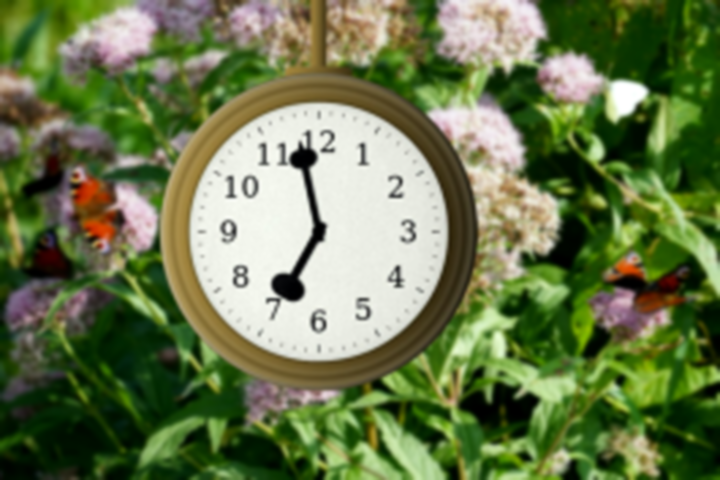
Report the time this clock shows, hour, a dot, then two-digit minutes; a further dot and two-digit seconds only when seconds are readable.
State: 6.58
